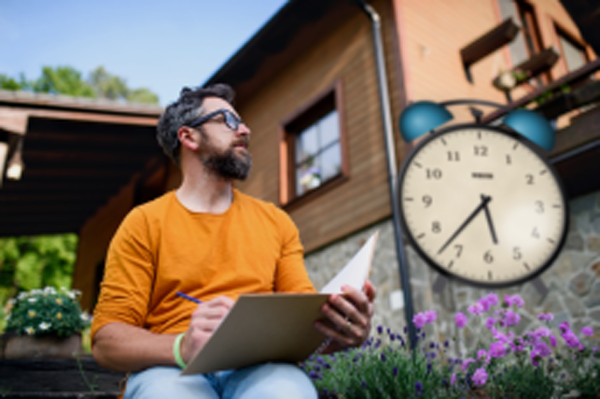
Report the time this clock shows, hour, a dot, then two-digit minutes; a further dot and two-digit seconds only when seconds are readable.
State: 5.37
